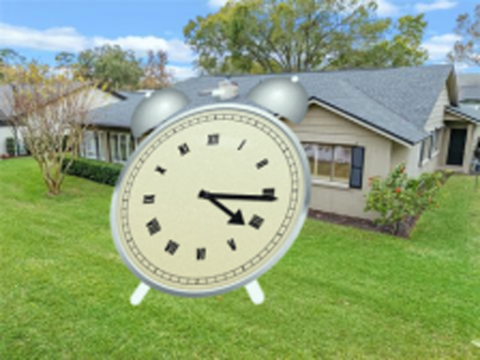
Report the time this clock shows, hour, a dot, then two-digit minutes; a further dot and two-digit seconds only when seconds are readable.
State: 4.16
